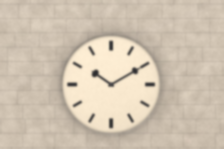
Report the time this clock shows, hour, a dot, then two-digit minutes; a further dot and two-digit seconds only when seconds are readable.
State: 10.10
